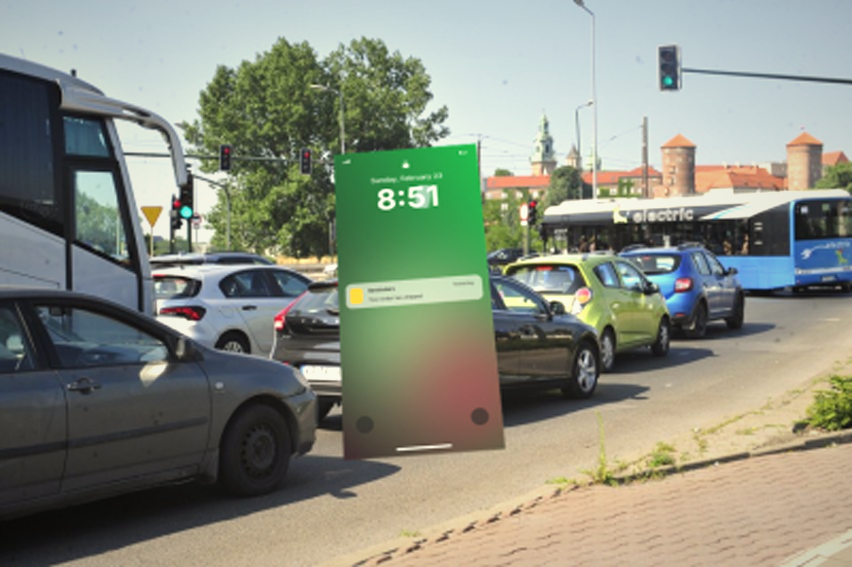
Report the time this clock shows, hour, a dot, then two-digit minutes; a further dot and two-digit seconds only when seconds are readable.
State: 8.51
